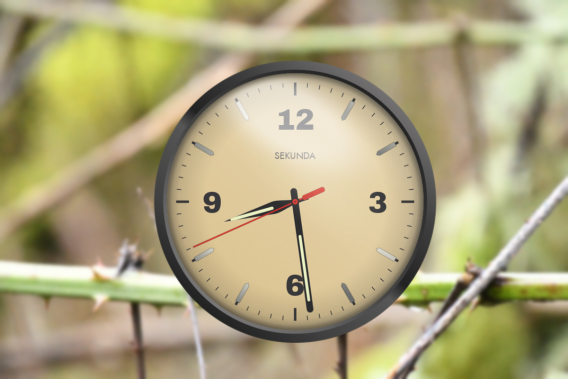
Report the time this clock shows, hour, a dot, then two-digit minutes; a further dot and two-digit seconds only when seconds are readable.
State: 8.28.41
